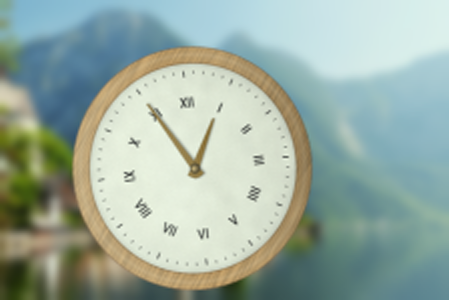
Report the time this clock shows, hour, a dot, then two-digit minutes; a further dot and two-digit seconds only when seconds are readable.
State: 12.55
